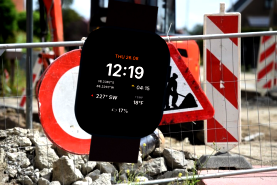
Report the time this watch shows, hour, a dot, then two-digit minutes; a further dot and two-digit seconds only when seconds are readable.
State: 12.19
